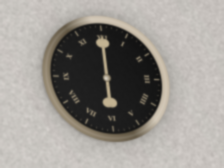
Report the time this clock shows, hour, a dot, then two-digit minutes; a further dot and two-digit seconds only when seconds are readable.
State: 6.00
